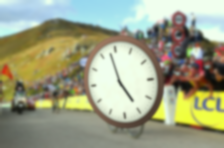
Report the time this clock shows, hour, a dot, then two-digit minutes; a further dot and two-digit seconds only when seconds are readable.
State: 4.58
